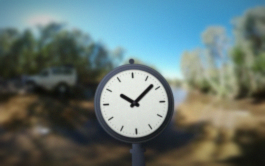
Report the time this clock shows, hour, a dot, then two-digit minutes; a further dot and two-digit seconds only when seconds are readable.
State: 10.08
